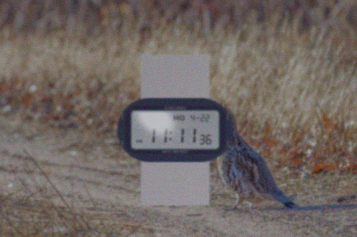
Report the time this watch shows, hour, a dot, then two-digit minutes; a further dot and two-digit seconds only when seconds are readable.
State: 11.11
